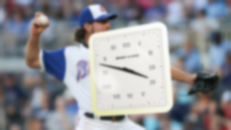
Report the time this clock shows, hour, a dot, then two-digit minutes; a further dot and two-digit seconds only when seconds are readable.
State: 3.48
